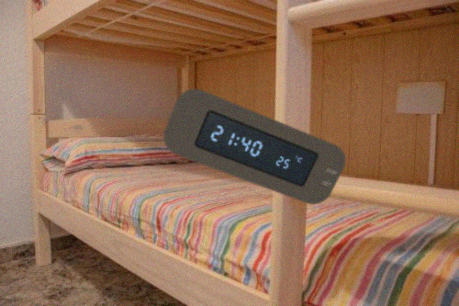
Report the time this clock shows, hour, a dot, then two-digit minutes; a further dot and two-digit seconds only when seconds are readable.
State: 21.40
